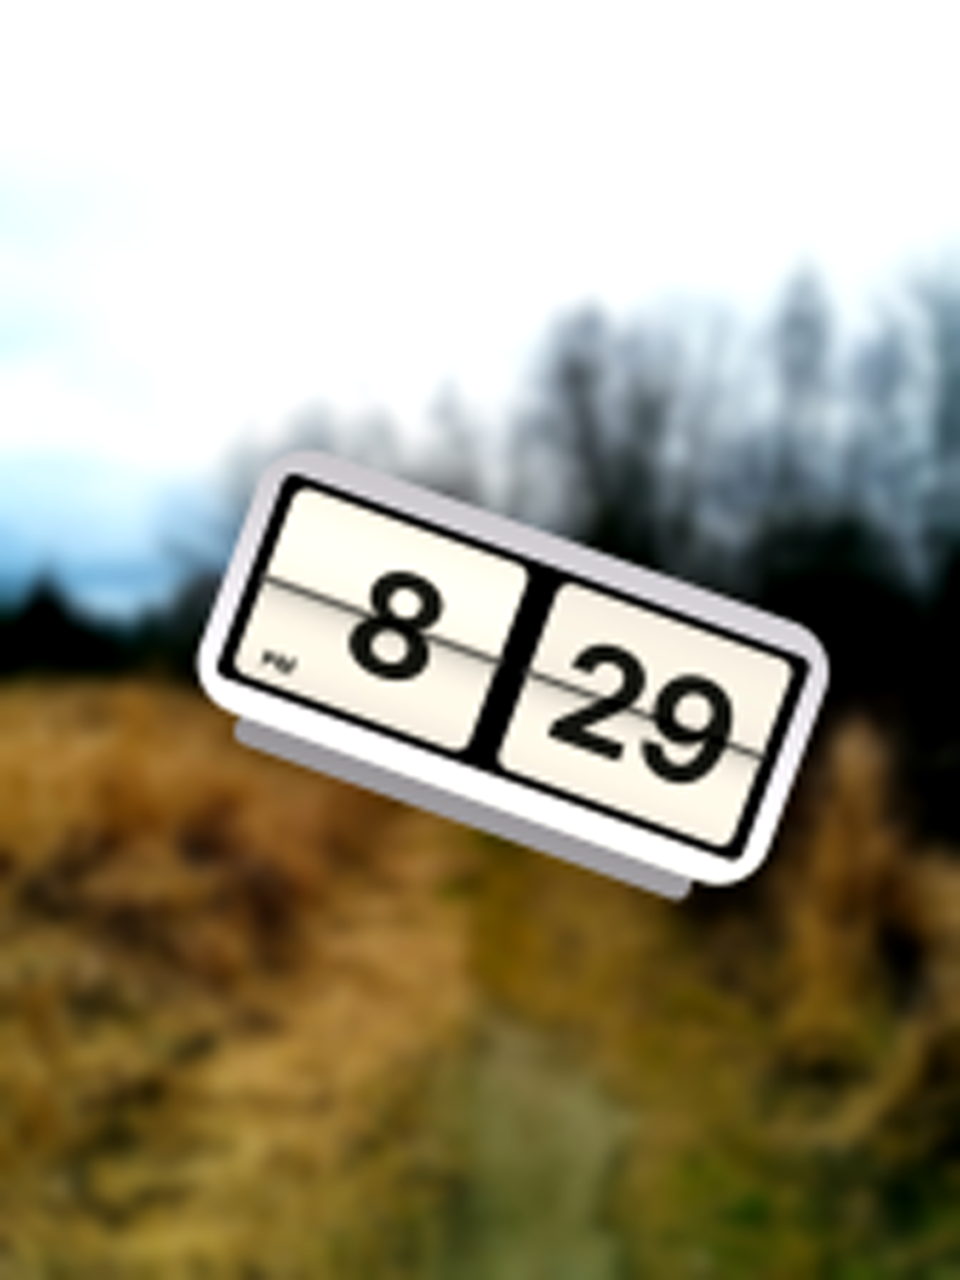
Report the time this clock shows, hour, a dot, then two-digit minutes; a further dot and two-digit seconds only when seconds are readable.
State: 8.29
